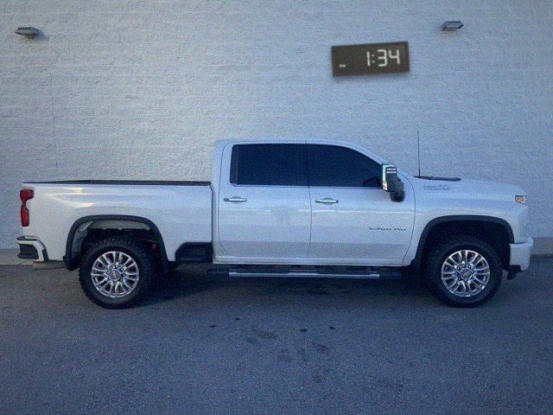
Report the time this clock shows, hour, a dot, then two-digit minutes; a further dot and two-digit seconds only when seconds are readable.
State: 1.34
